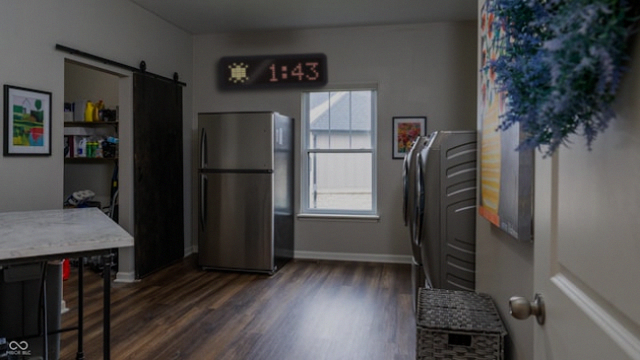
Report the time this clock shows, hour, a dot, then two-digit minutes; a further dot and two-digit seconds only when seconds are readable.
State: 1.43
